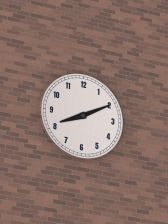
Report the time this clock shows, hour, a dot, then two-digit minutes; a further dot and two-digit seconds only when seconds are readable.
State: 8.10
